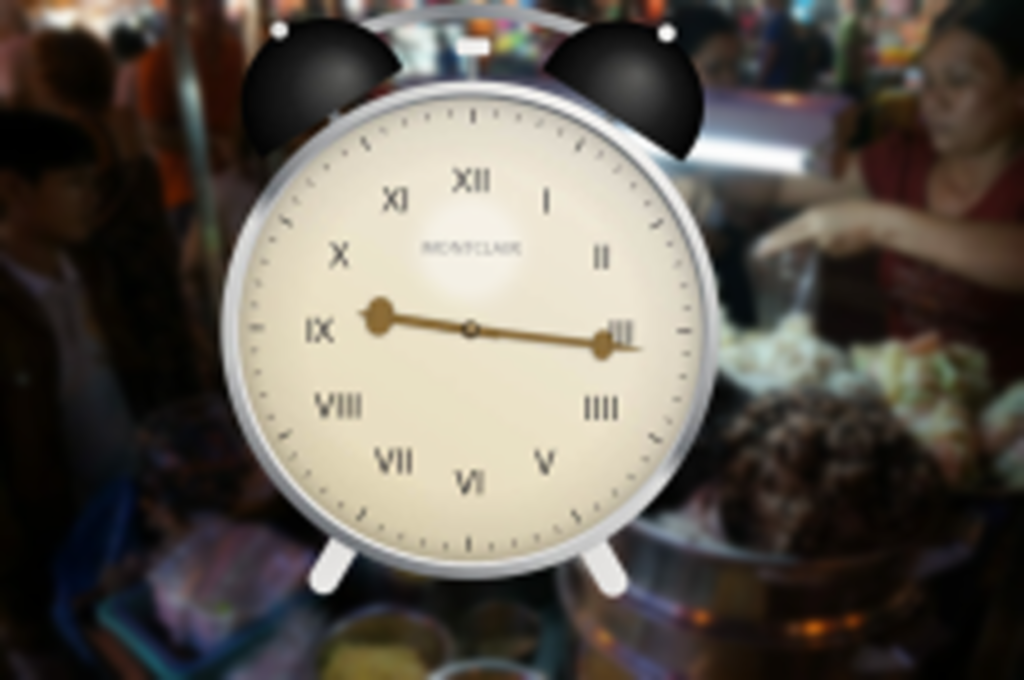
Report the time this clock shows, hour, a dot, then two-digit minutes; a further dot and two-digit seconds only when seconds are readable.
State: 9.16
